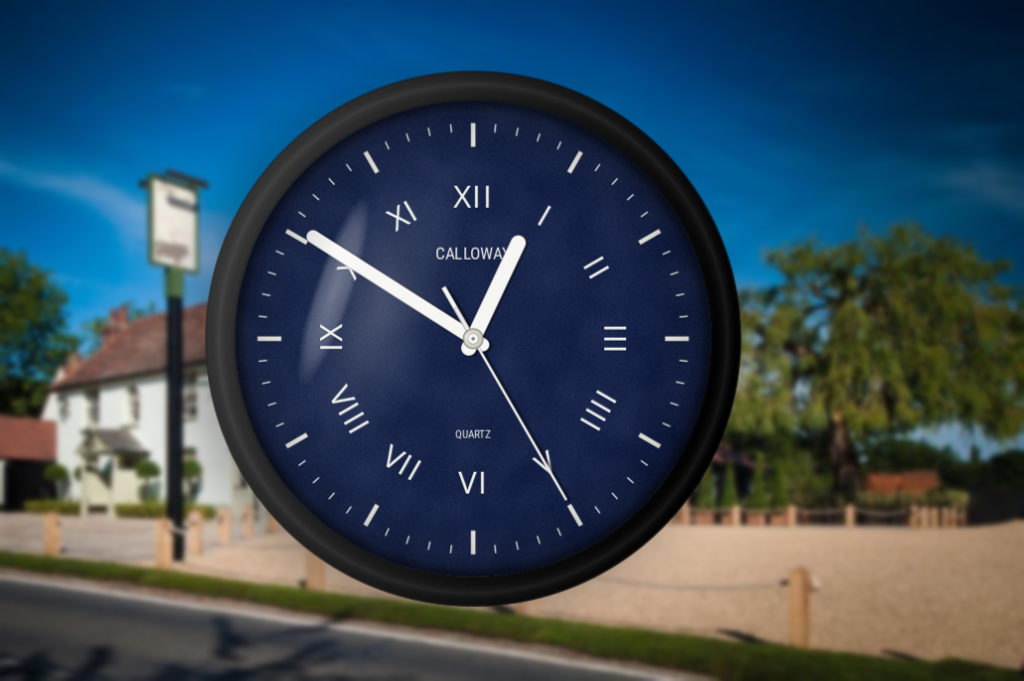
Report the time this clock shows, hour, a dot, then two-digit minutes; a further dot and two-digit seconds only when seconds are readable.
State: 12.50.25
